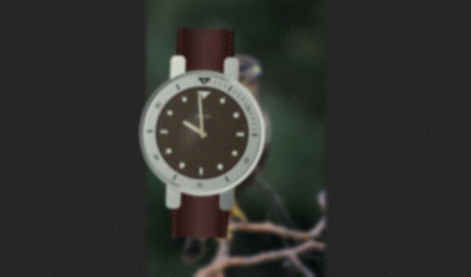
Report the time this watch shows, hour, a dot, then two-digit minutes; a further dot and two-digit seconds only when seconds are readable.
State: 9.59
